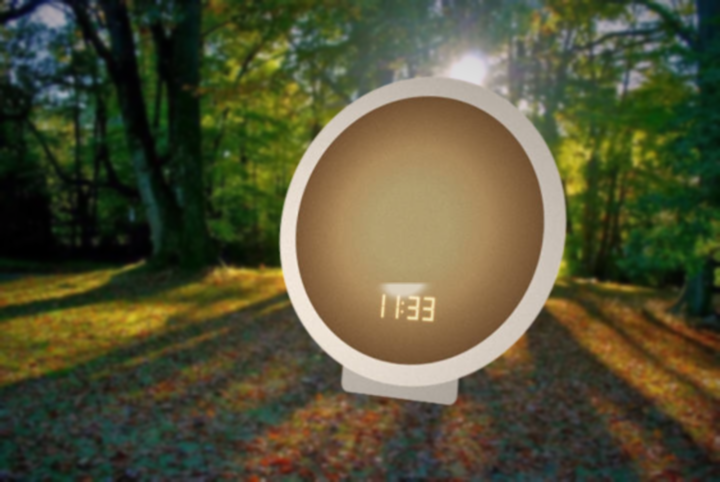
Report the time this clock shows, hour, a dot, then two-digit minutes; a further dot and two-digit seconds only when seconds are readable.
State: 11.33
